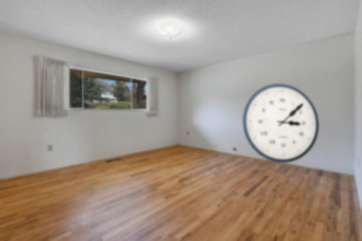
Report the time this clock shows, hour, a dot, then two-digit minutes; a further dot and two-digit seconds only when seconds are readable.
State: 3.08
